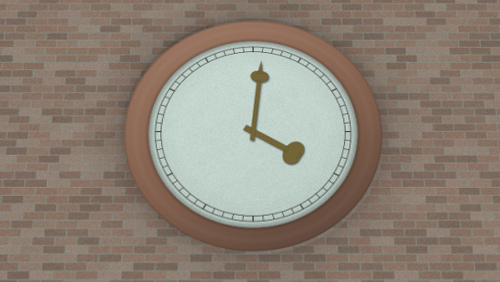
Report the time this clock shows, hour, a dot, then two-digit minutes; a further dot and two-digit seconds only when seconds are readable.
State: 4.01
